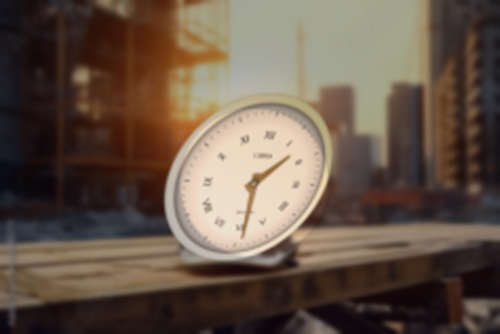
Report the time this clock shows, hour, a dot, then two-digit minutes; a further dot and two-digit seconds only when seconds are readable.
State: 1.29
